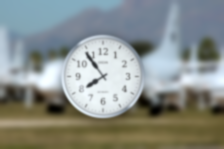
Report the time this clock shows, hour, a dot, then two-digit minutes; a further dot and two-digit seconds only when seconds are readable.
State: 7.54
